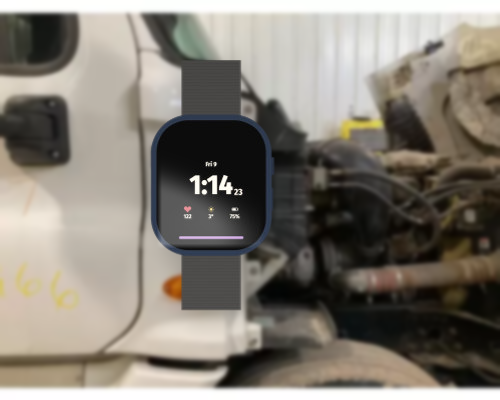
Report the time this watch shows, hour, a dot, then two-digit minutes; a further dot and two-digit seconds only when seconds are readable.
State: 1.14.23
